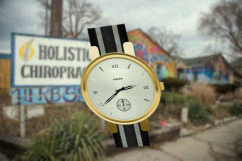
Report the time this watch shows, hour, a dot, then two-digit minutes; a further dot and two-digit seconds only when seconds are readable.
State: 2.39
